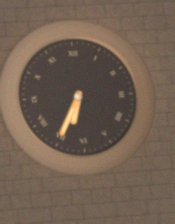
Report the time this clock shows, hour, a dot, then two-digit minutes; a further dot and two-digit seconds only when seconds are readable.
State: 6.35
